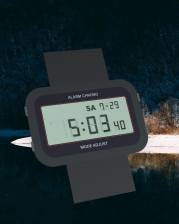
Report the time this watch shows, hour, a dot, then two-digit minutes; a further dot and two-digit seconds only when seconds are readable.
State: 5.03.40
